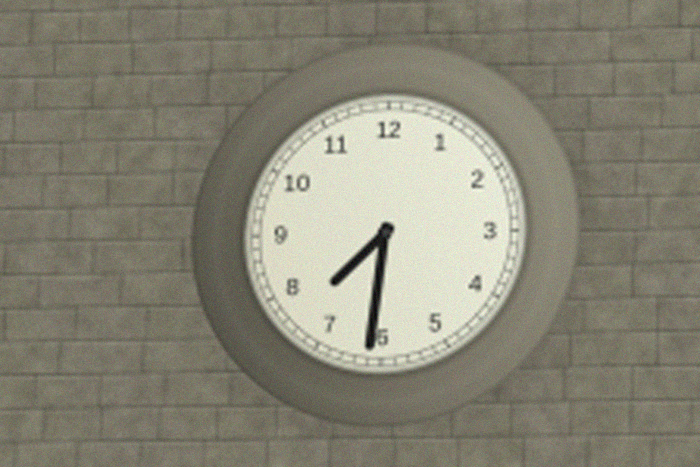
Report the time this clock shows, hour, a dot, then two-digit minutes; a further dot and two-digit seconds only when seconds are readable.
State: 7.31
